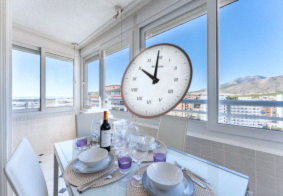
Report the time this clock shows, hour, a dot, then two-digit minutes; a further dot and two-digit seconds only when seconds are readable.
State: 9.59
